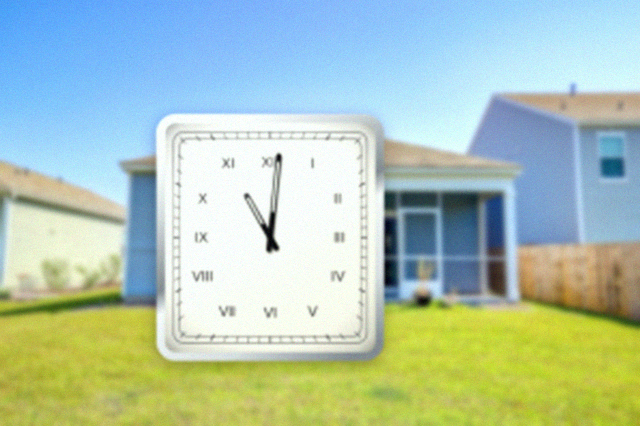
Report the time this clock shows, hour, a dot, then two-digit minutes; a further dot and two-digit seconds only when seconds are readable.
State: 11.01
